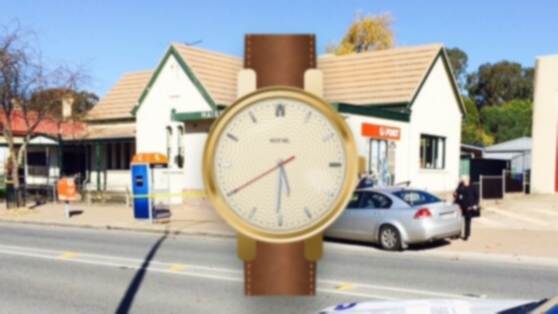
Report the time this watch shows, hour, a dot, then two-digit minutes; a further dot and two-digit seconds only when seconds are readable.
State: 5.30.40
